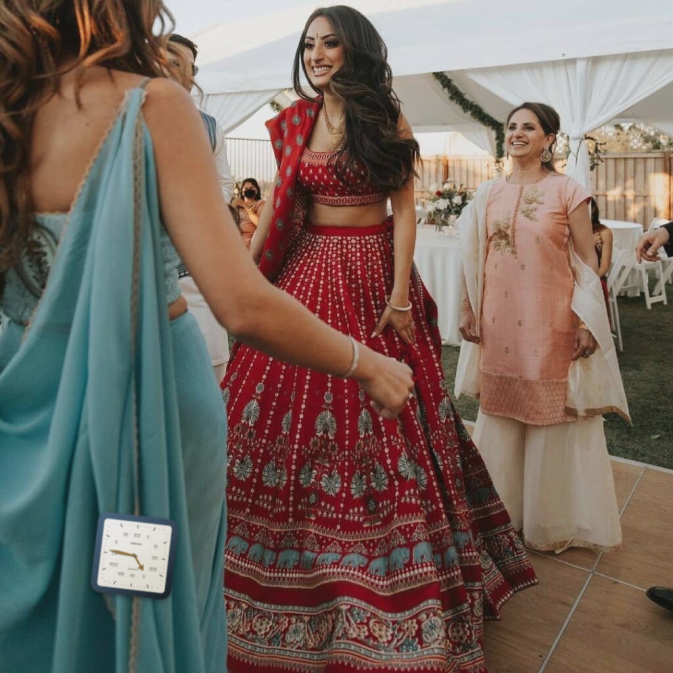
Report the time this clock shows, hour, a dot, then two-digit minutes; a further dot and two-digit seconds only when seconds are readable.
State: 4.46
